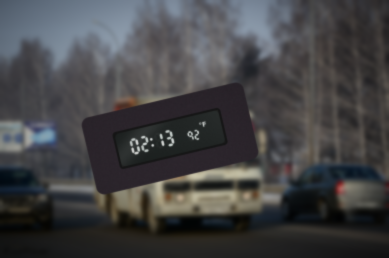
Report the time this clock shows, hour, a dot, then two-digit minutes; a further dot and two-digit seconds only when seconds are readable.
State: 2.13
